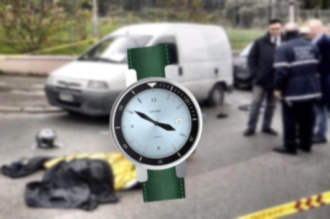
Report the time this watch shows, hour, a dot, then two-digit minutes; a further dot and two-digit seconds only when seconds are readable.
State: 3.51
